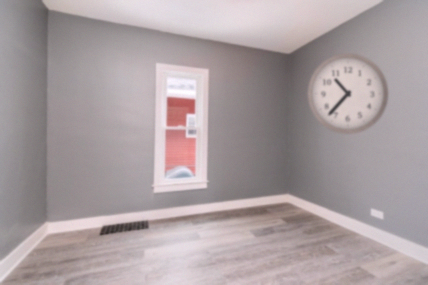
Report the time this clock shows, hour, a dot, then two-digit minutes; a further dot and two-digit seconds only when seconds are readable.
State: 10.37
